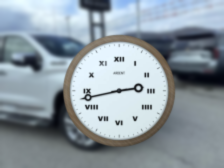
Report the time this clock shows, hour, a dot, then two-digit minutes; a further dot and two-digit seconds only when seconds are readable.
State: 2.43
